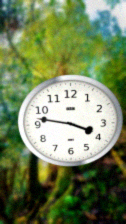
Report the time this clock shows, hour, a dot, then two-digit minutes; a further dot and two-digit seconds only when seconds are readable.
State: 3.47
